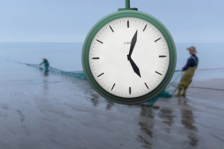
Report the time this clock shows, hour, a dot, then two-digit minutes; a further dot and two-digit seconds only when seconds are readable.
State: 5.03
